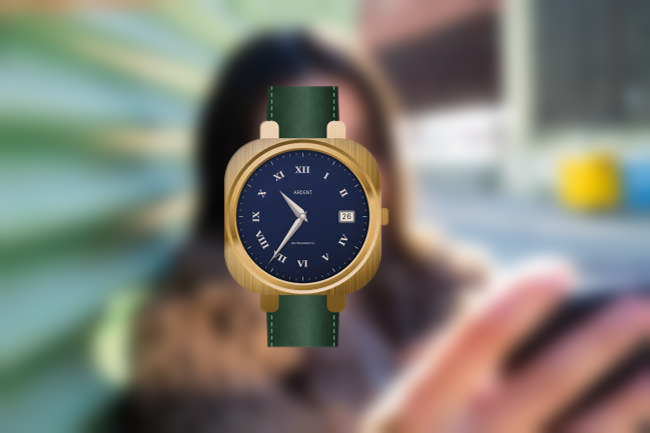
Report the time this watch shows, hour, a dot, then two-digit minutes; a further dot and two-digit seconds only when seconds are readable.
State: 10.36
